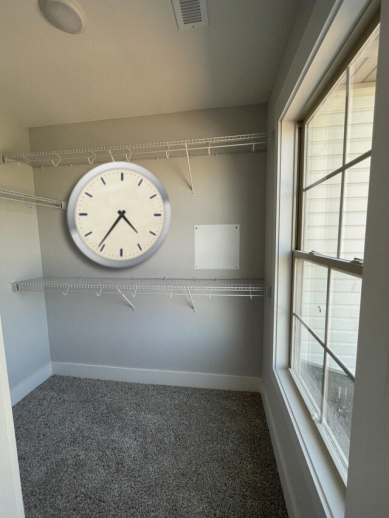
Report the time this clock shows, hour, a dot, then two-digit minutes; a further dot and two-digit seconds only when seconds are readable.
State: 4.36
